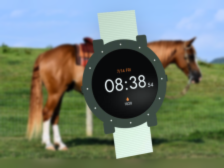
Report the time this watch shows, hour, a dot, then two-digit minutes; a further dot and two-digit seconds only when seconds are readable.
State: 8.38
